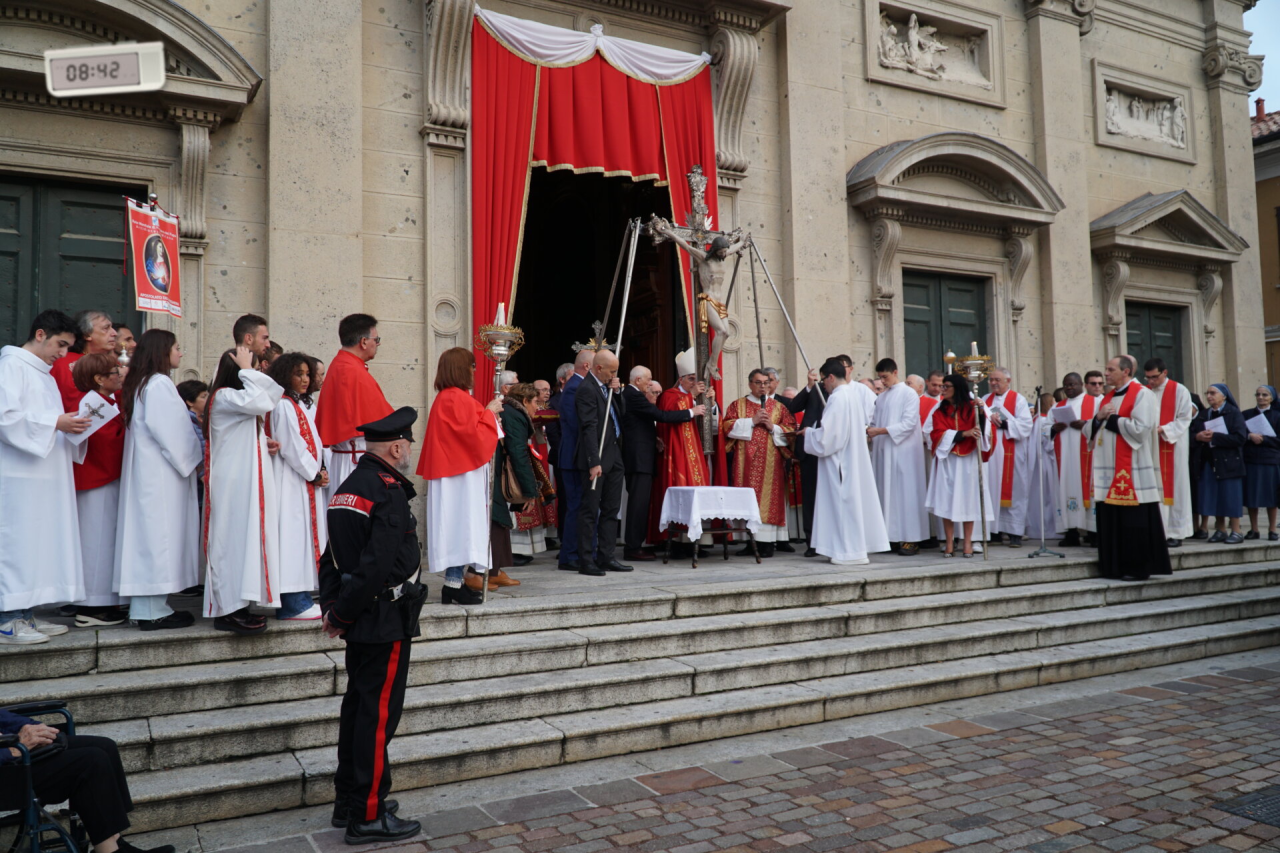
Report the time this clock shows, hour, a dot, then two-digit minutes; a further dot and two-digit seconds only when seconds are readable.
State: 8.42
